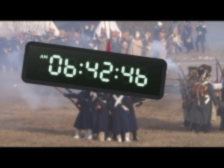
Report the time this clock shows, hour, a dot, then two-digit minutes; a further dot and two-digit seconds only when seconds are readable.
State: 6.42.46
